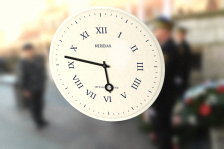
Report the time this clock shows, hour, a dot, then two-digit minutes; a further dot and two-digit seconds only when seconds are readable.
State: 5.47
